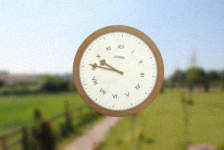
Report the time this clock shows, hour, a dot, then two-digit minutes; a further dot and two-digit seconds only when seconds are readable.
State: 9.46
